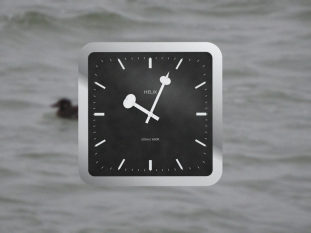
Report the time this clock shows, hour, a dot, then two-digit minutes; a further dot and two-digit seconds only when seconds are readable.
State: 10.04
